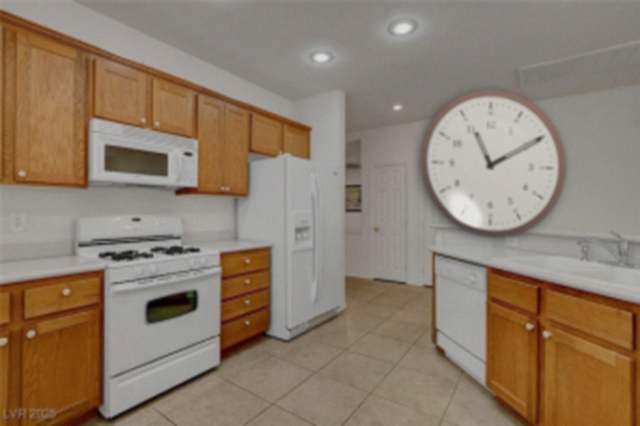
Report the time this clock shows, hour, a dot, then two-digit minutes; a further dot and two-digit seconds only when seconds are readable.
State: 11.10
